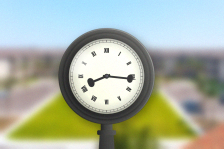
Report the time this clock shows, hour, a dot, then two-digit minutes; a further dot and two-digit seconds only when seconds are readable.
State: 8.16
